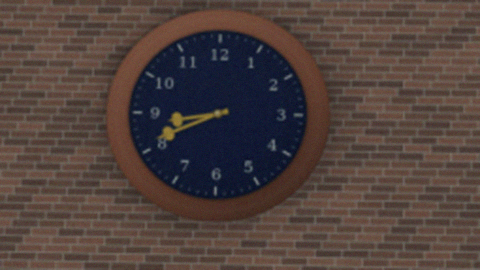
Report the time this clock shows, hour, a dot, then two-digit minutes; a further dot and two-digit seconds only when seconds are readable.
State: 8.41
